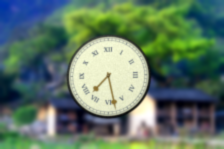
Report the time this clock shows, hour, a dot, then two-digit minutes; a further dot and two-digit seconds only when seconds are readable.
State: 7.28
